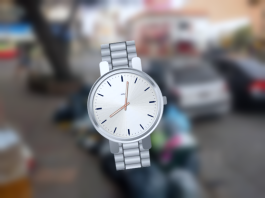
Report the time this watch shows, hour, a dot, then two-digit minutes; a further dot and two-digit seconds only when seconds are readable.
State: 8.02
